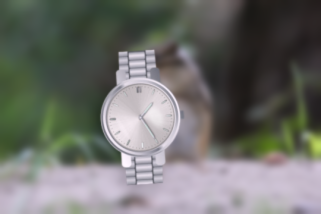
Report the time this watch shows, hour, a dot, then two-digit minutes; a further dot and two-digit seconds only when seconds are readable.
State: 1.25
